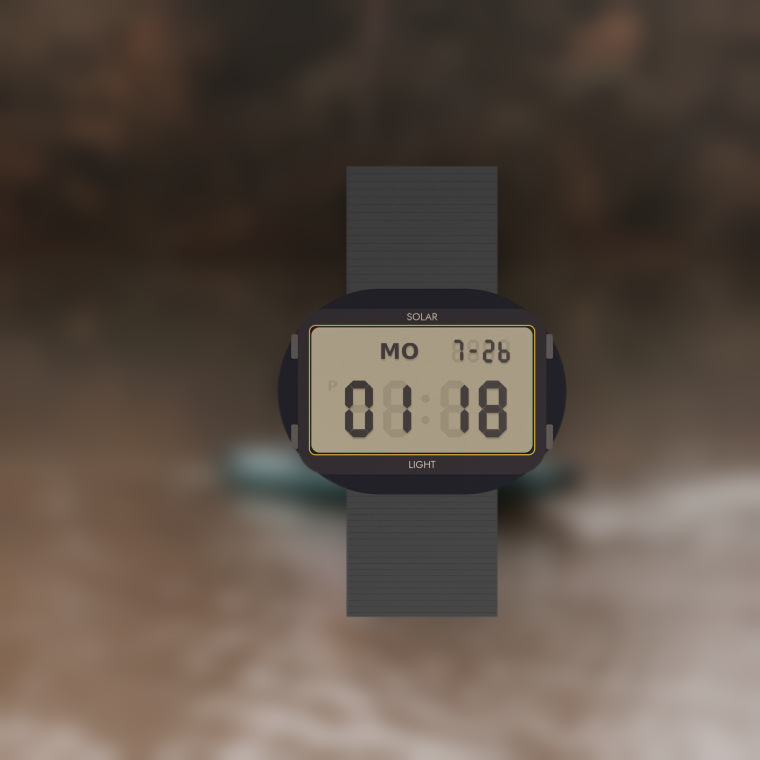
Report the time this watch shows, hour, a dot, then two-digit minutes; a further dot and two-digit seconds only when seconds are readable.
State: 1.18
